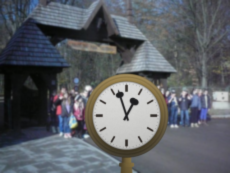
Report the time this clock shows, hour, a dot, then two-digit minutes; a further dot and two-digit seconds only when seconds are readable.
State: 12.57
